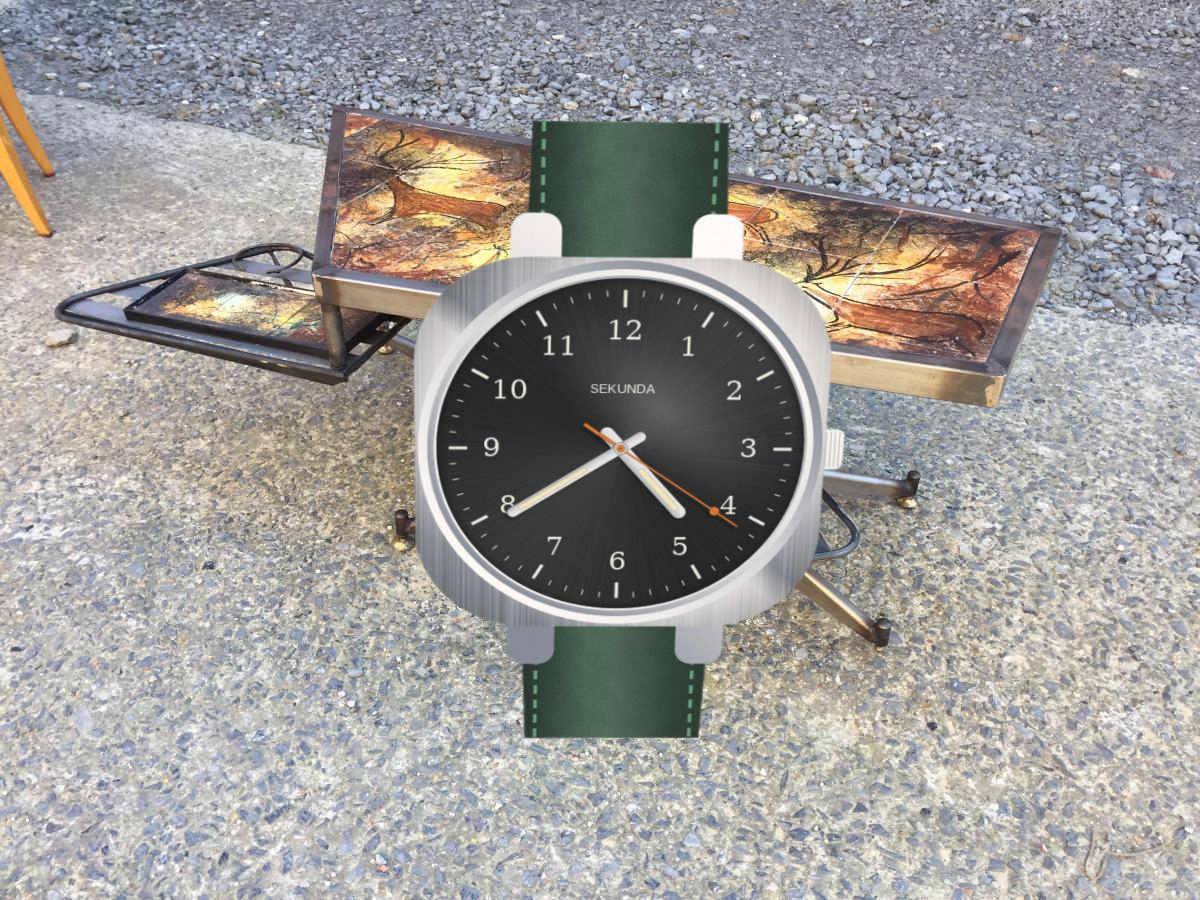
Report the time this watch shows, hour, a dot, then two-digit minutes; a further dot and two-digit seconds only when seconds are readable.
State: 4.39.21
